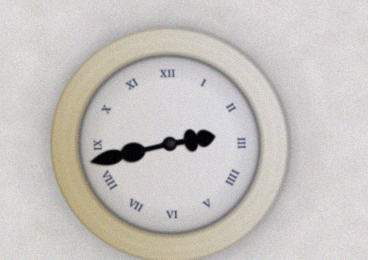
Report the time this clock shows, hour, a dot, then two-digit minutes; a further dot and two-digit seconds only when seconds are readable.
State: 2.43
